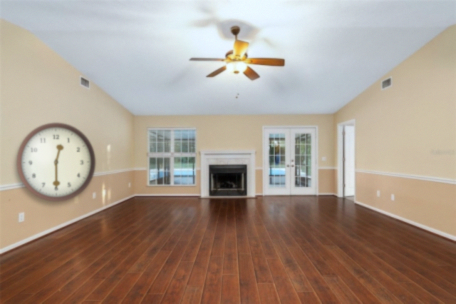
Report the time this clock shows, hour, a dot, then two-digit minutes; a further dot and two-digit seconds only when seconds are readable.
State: 12.30
